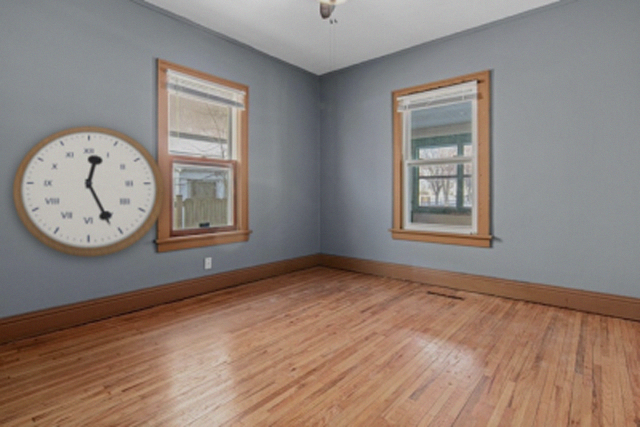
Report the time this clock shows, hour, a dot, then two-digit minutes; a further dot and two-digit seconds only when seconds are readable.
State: 12.26
